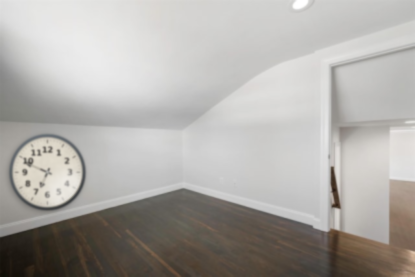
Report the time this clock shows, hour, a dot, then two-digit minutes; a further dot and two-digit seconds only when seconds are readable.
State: 6.49
